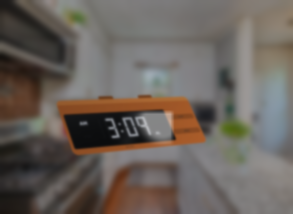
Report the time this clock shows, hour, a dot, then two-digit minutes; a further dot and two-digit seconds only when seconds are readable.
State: 3.09
